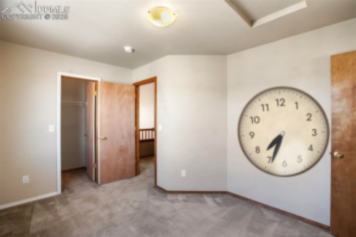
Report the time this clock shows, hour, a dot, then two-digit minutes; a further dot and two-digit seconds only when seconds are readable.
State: 7.34
